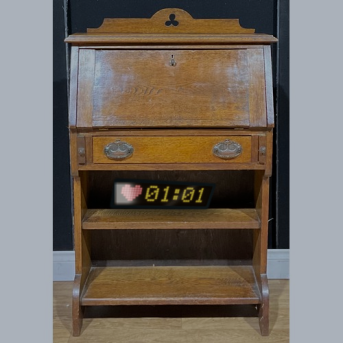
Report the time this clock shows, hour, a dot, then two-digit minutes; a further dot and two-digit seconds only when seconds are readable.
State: 1.01
